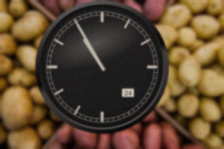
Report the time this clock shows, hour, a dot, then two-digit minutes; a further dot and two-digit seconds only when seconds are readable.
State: 10.55
